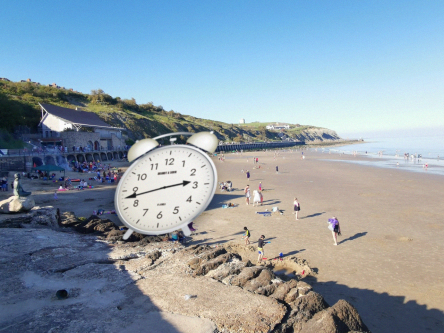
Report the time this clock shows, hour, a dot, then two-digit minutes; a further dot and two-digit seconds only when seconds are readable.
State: 2.43
